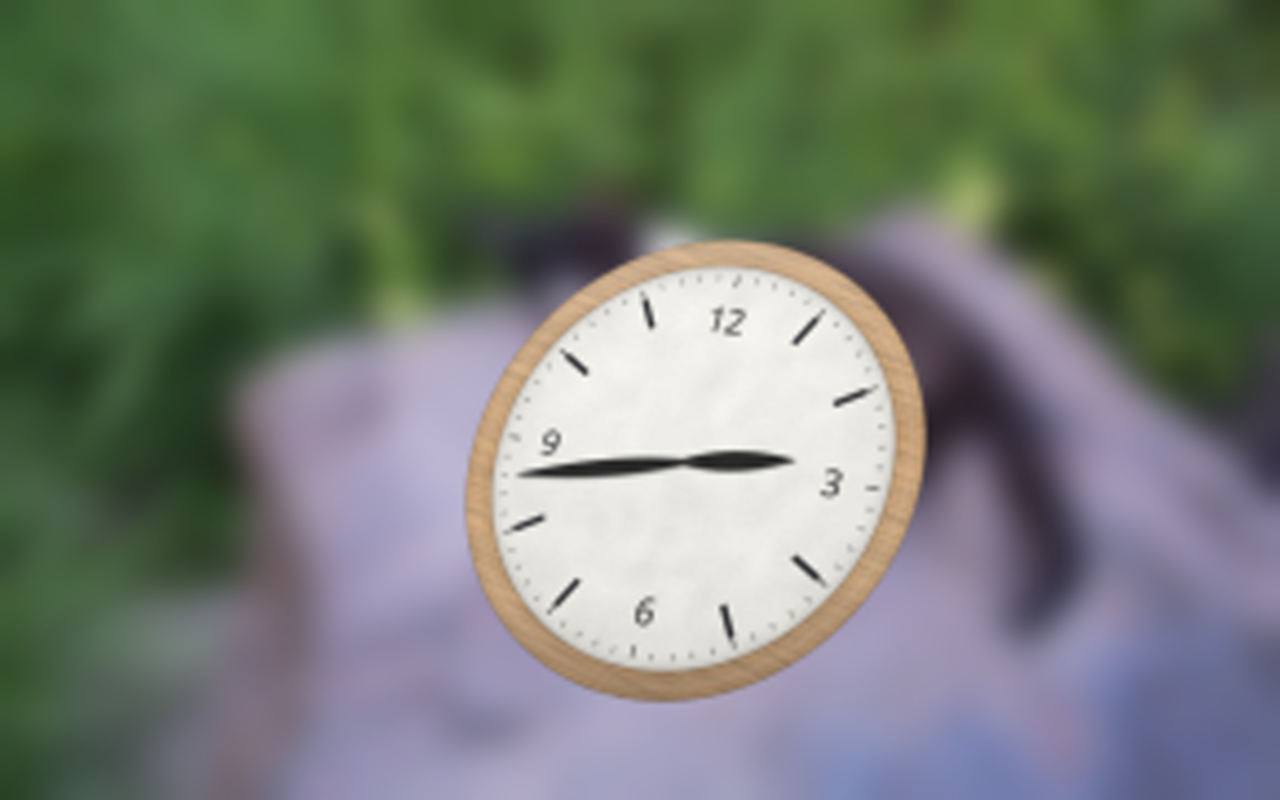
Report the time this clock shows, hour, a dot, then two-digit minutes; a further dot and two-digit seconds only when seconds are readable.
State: 2.43
